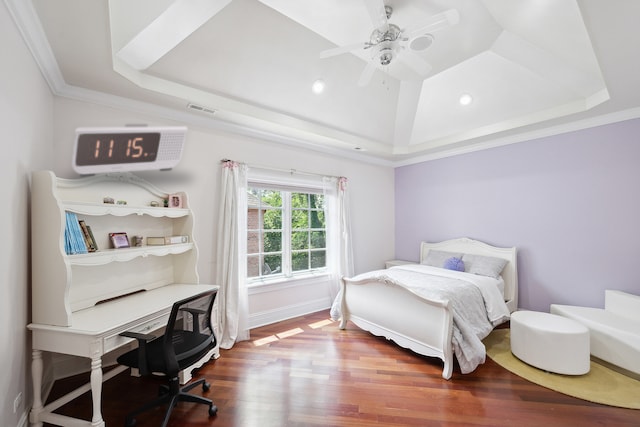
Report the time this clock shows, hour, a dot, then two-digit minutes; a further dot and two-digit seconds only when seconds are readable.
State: 11.15
